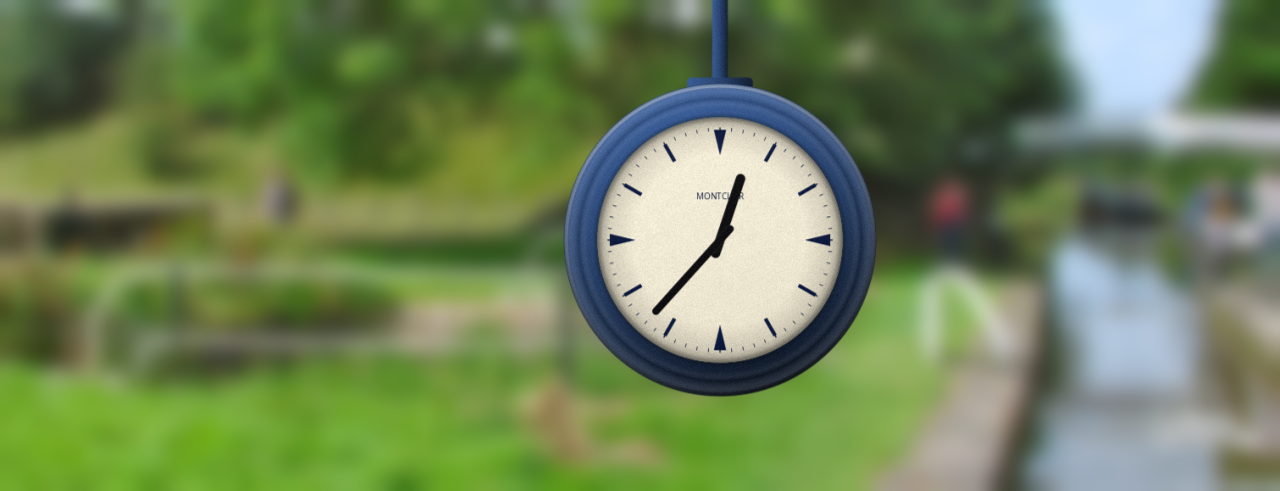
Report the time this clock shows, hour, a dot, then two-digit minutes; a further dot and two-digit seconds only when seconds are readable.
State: 12.37
